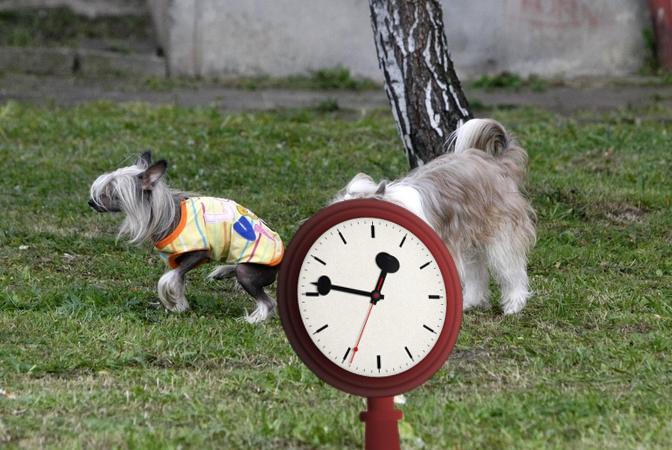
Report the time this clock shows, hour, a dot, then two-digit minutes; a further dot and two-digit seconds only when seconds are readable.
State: 12.46.34
